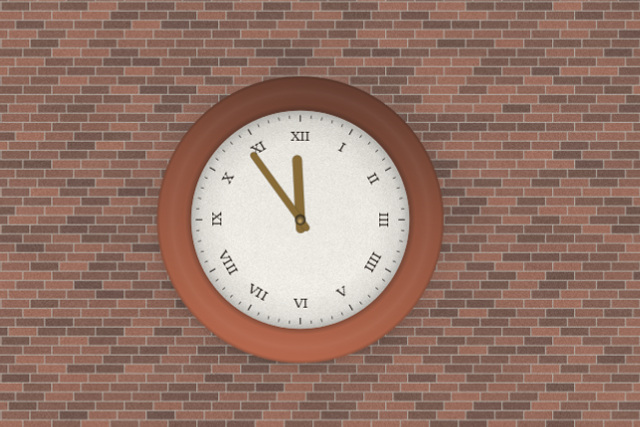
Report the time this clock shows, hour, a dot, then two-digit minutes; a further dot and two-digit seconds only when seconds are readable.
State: 11.54
